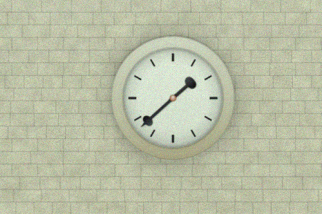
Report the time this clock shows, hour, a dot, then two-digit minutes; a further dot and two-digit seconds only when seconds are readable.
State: 1.38
